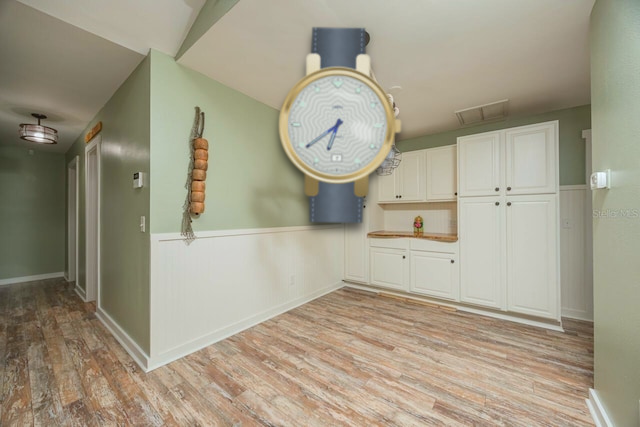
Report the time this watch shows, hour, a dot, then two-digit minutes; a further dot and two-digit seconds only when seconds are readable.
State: 6.39
